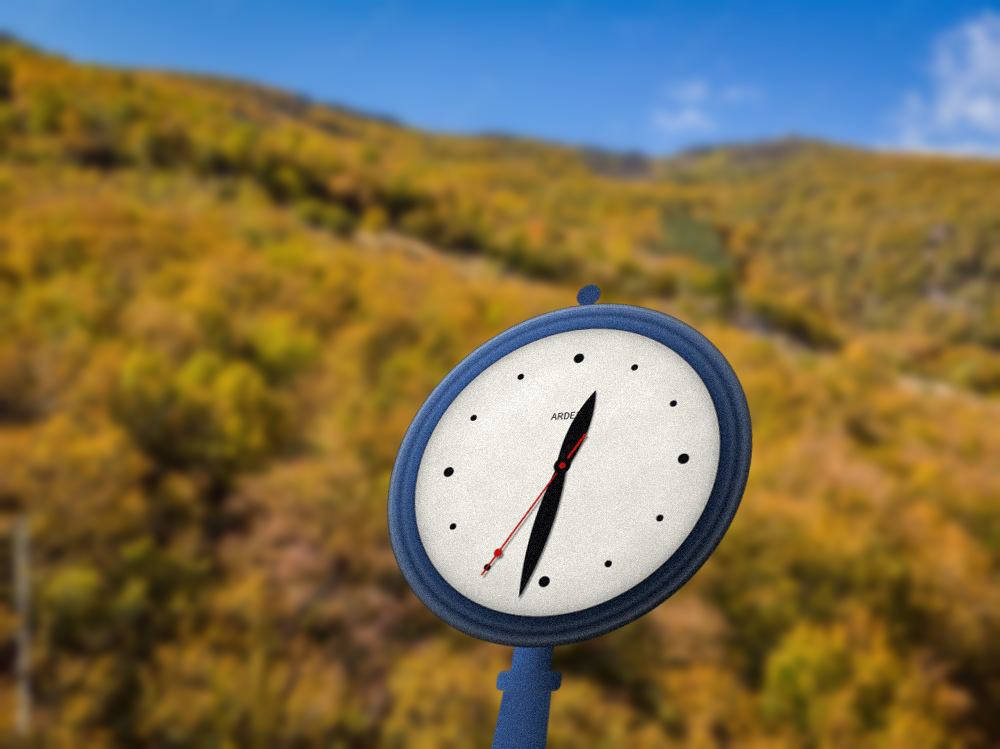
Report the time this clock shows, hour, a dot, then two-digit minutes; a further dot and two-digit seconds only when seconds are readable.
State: 12.31.35
